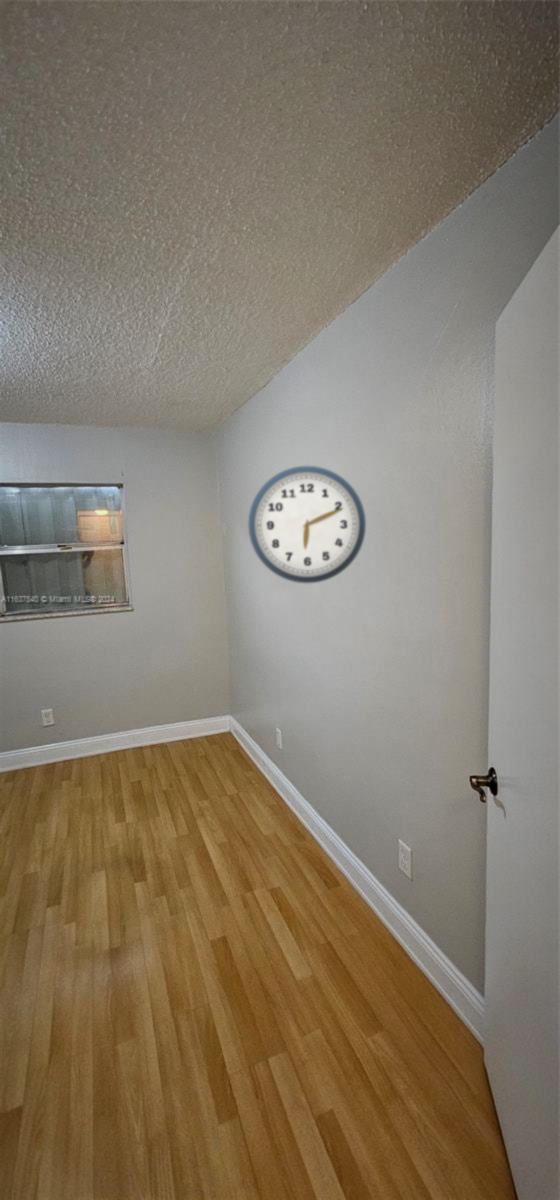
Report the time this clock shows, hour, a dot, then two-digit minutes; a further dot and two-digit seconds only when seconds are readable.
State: 6.11
